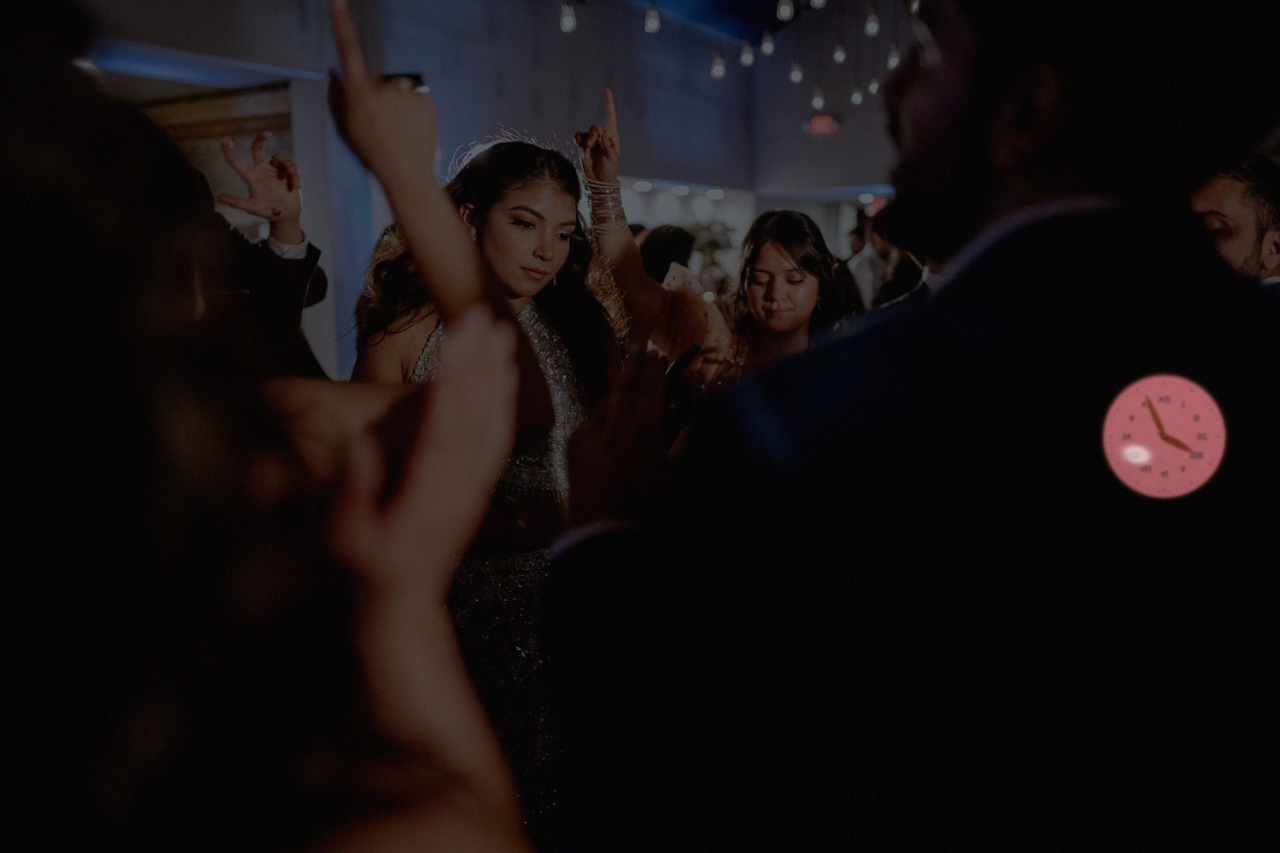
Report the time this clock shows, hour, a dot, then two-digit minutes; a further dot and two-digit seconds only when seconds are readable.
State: 3.56
